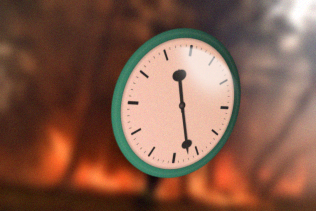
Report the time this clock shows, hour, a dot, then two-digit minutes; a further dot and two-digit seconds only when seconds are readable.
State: 11.27
